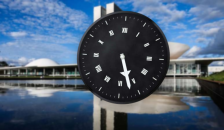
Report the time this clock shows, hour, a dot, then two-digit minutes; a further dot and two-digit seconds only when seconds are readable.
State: 5.27
